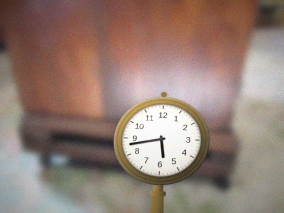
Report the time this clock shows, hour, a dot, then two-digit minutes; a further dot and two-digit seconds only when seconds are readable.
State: 5.43
